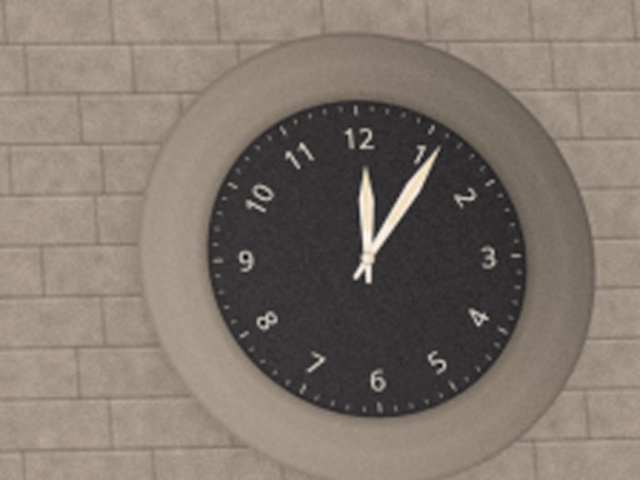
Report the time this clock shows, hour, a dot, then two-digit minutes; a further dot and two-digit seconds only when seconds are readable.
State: 12.06
